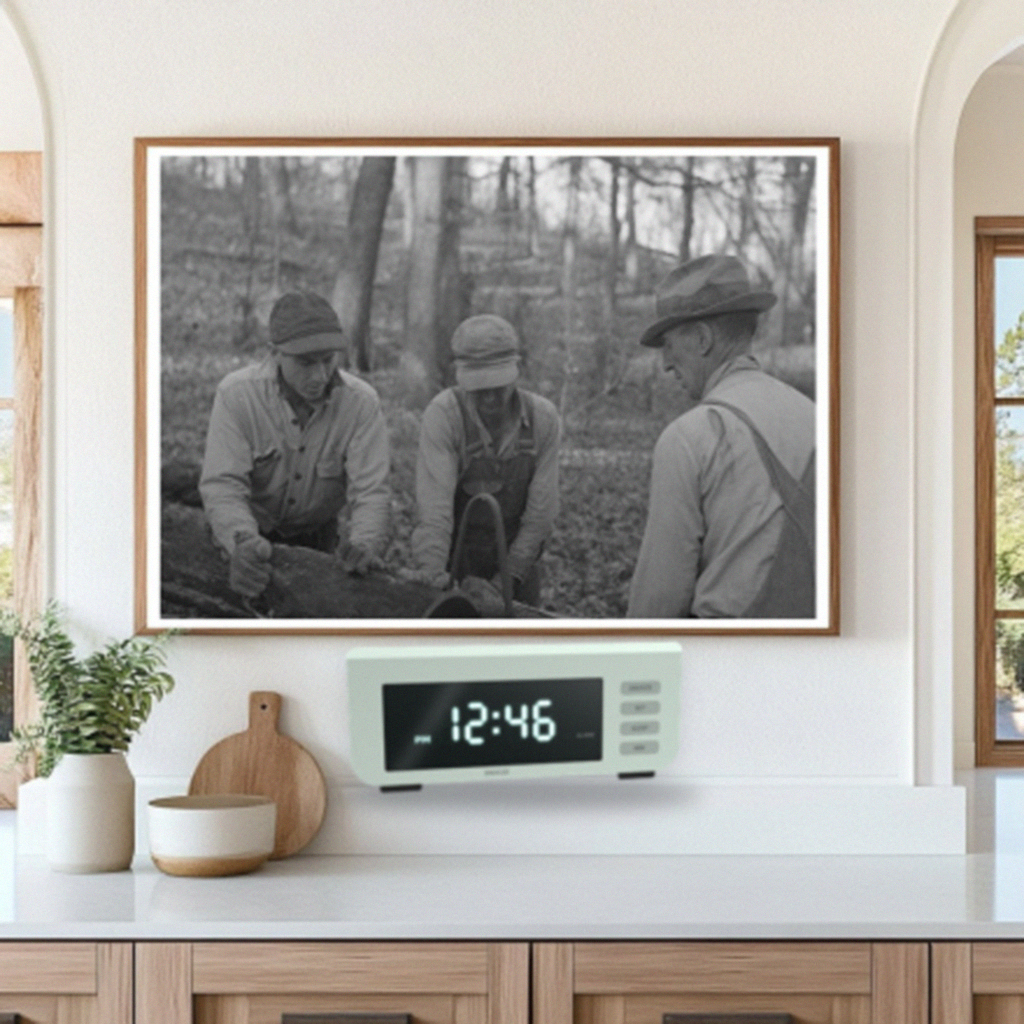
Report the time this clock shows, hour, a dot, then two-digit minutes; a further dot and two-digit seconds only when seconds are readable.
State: 12.46
